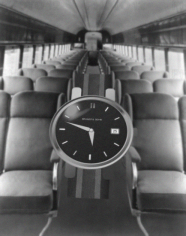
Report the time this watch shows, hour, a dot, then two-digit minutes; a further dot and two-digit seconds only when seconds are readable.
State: 5.48
